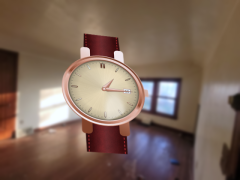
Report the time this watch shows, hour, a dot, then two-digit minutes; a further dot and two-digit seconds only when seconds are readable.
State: 1.15
